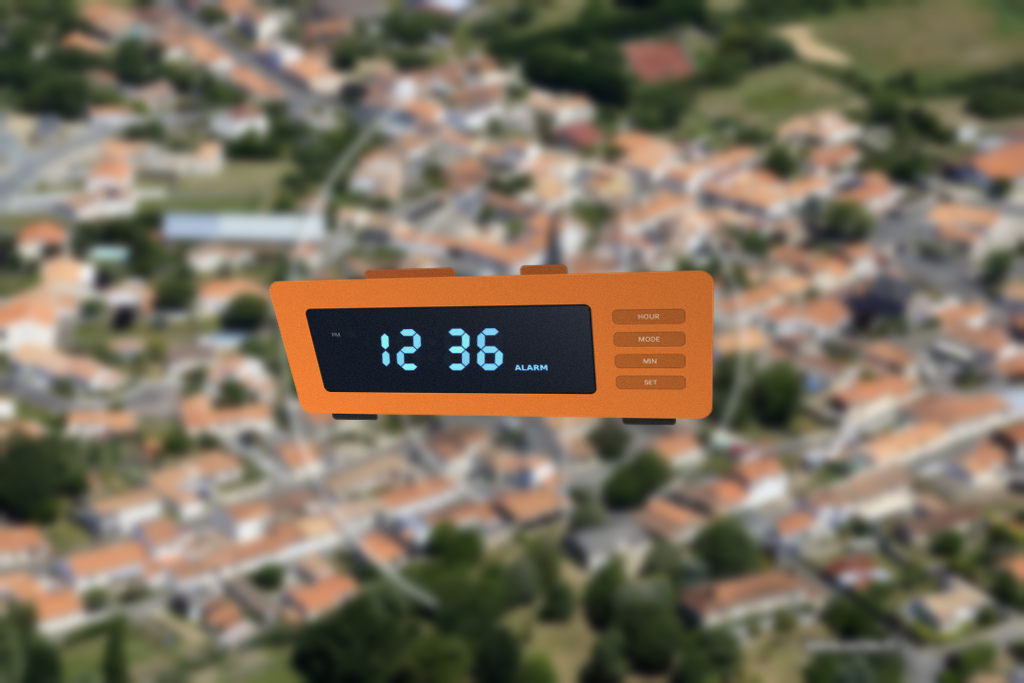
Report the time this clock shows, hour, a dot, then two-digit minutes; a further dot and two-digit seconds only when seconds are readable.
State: 12.36
